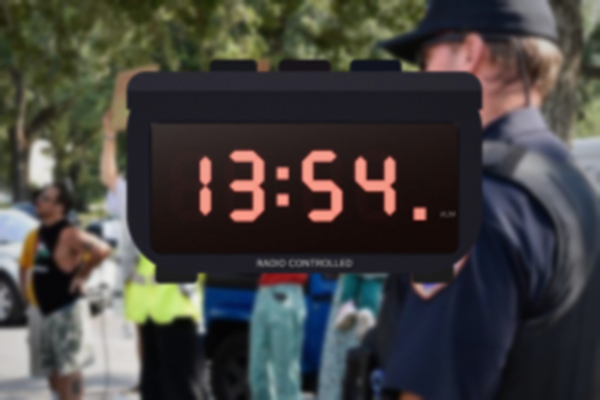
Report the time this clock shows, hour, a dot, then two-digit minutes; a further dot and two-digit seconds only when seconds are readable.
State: 13.54
